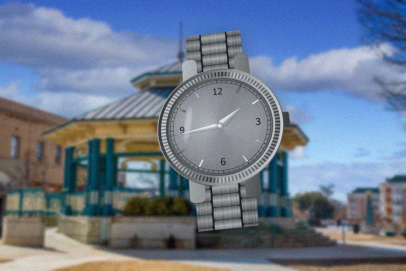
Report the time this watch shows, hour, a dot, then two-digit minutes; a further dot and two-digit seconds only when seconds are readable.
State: 1.44
